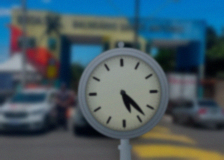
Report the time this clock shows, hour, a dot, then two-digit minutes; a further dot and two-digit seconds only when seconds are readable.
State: 5.23
